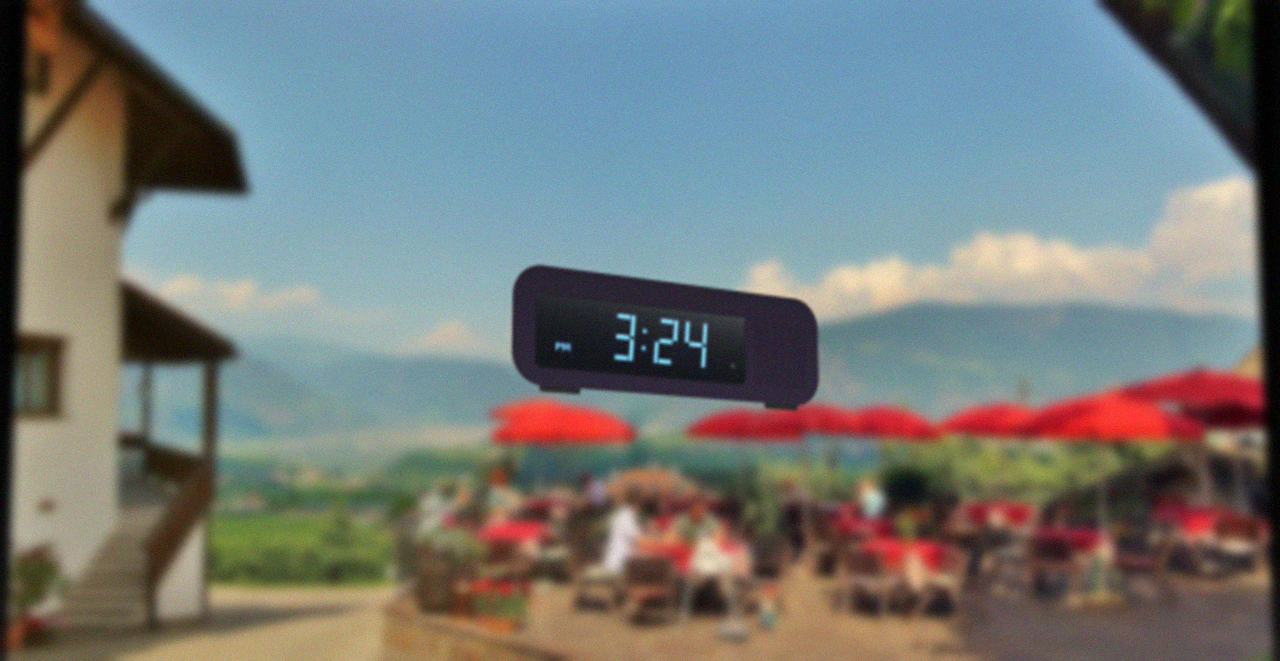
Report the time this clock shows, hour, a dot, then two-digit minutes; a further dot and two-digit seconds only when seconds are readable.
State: 3.24
